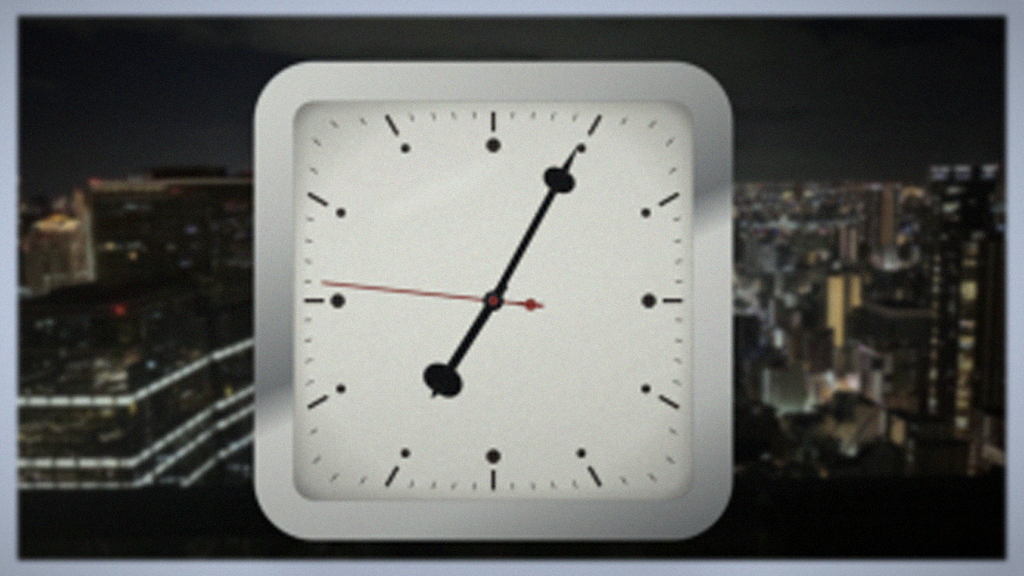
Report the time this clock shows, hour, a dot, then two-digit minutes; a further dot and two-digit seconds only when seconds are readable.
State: 7.04.46
